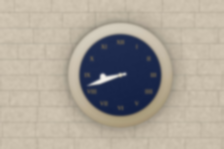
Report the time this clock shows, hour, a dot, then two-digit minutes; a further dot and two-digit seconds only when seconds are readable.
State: 8.42
